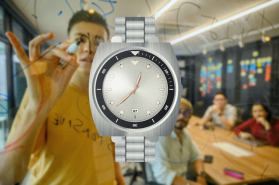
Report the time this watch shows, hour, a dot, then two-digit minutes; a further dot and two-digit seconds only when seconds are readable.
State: 12.38
